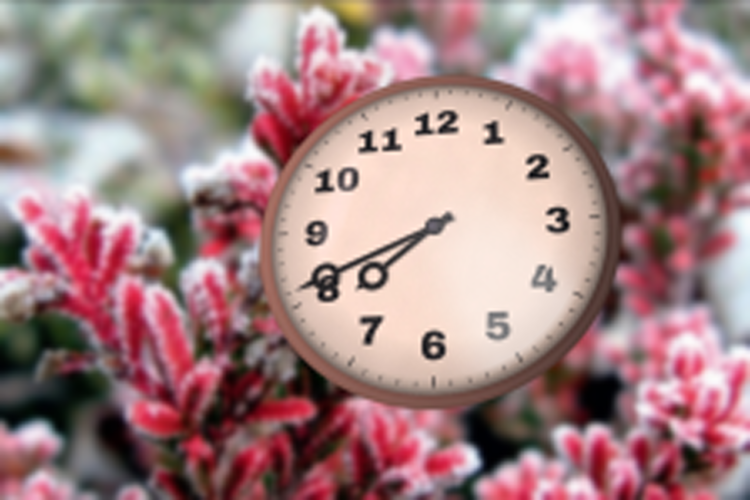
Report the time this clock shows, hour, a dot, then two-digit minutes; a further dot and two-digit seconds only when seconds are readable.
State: 7.41
